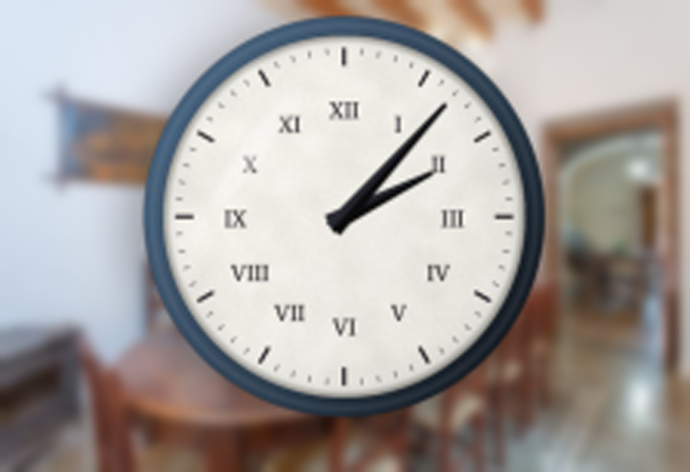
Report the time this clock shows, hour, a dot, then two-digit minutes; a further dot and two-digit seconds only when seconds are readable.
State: 2.07
